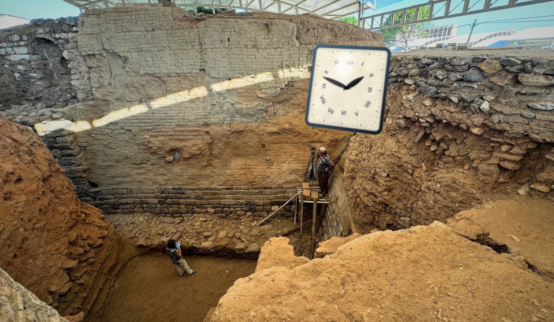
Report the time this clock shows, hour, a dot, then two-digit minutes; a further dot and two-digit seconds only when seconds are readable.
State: 1.48
